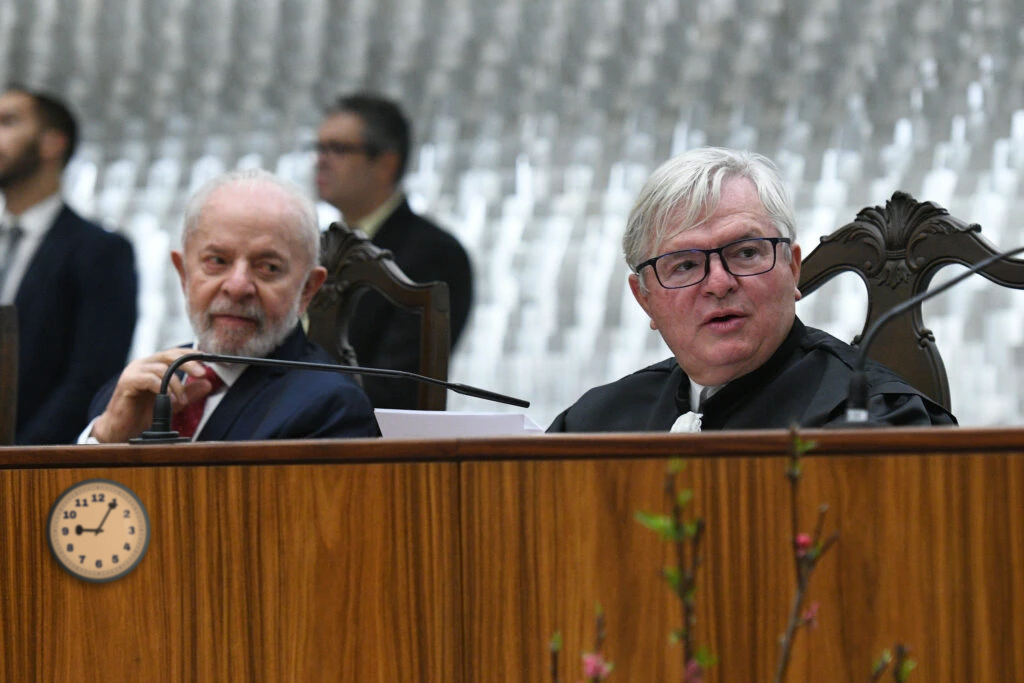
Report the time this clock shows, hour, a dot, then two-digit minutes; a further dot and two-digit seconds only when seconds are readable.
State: 9.05
